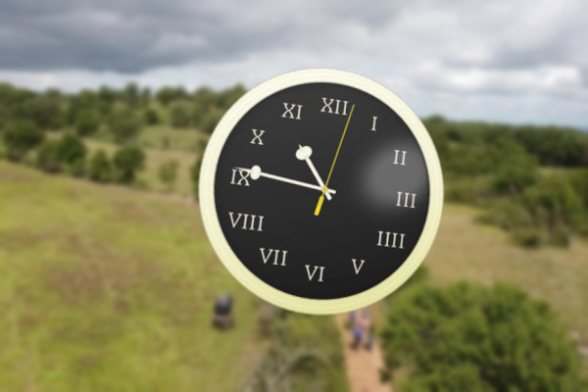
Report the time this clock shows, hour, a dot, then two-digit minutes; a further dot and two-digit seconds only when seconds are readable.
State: 10.46.02
